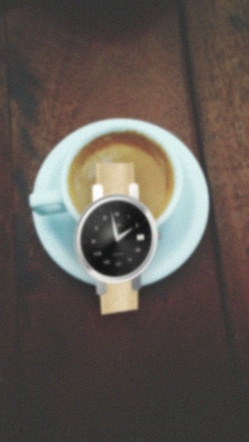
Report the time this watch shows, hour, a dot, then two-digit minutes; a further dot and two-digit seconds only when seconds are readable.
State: 1.58
